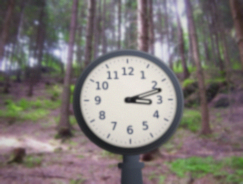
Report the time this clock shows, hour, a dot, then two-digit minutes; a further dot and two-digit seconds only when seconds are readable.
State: 3.12
